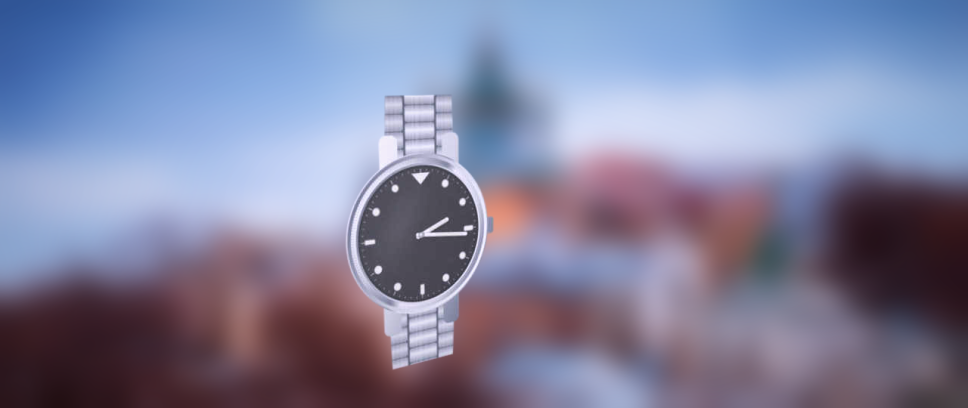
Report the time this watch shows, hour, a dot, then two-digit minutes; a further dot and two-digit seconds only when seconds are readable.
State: 2.16
